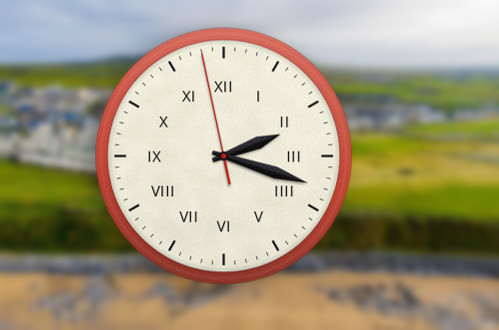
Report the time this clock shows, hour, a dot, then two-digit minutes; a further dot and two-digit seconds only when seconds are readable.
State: 2.17.58
